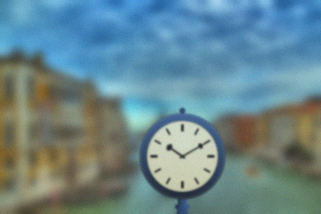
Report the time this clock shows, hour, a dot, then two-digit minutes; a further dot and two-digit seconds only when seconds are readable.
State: 10.10
